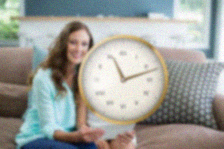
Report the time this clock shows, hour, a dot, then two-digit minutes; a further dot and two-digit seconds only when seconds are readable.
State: 11.12
